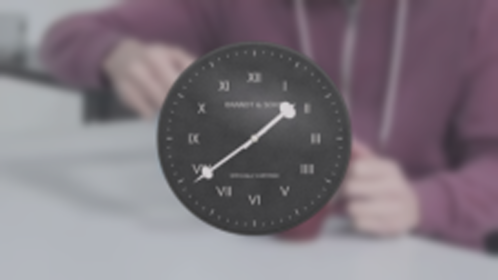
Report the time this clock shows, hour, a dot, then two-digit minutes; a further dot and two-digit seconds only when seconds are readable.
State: 1.39
